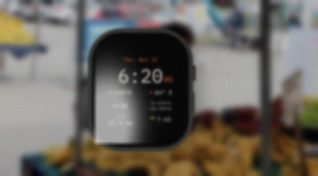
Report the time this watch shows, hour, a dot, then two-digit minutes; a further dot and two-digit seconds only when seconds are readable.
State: 6.20
